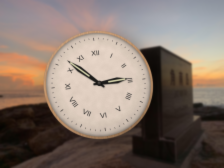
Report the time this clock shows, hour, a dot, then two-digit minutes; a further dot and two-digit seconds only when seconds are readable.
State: 2.52
